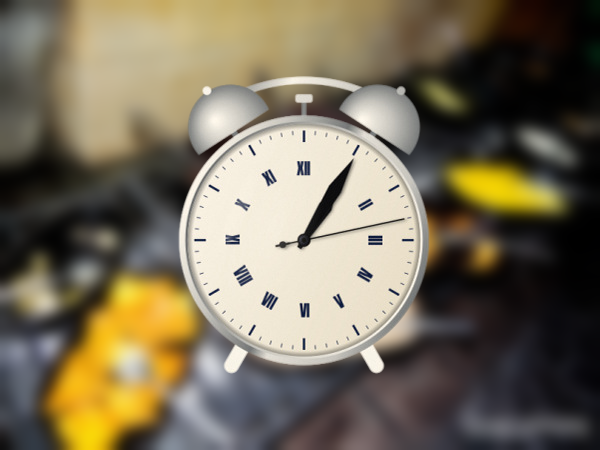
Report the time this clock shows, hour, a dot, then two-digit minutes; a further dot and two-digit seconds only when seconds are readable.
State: 1.05.13
